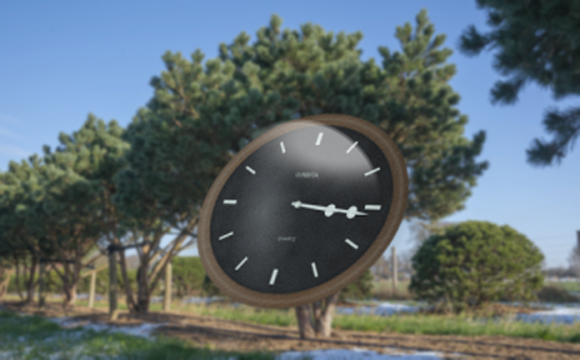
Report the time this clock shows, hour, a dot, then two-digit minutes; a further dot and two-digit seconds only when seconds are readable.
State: 3.16
